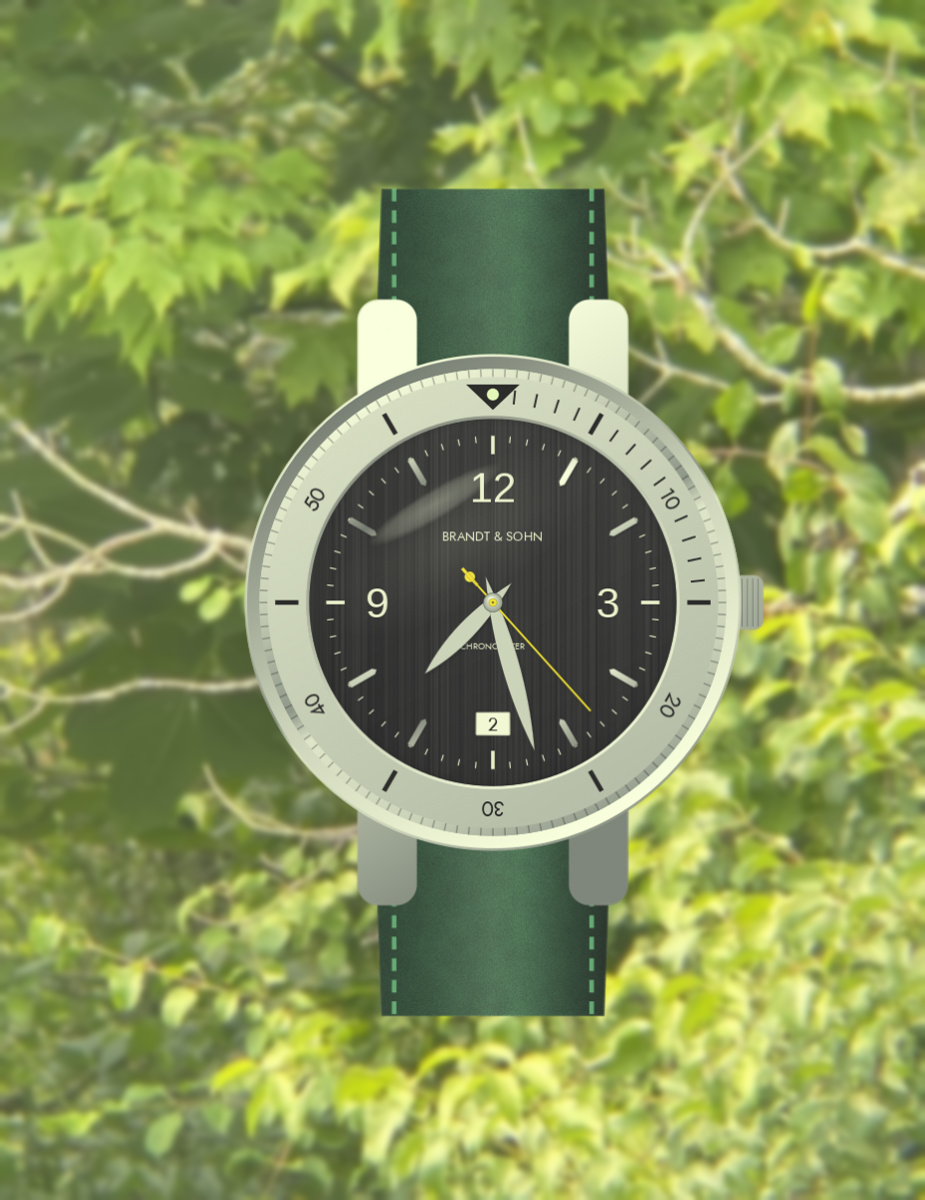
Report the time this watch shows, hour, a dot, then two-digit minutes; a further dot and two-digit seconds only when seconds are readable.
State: 7.27.23
